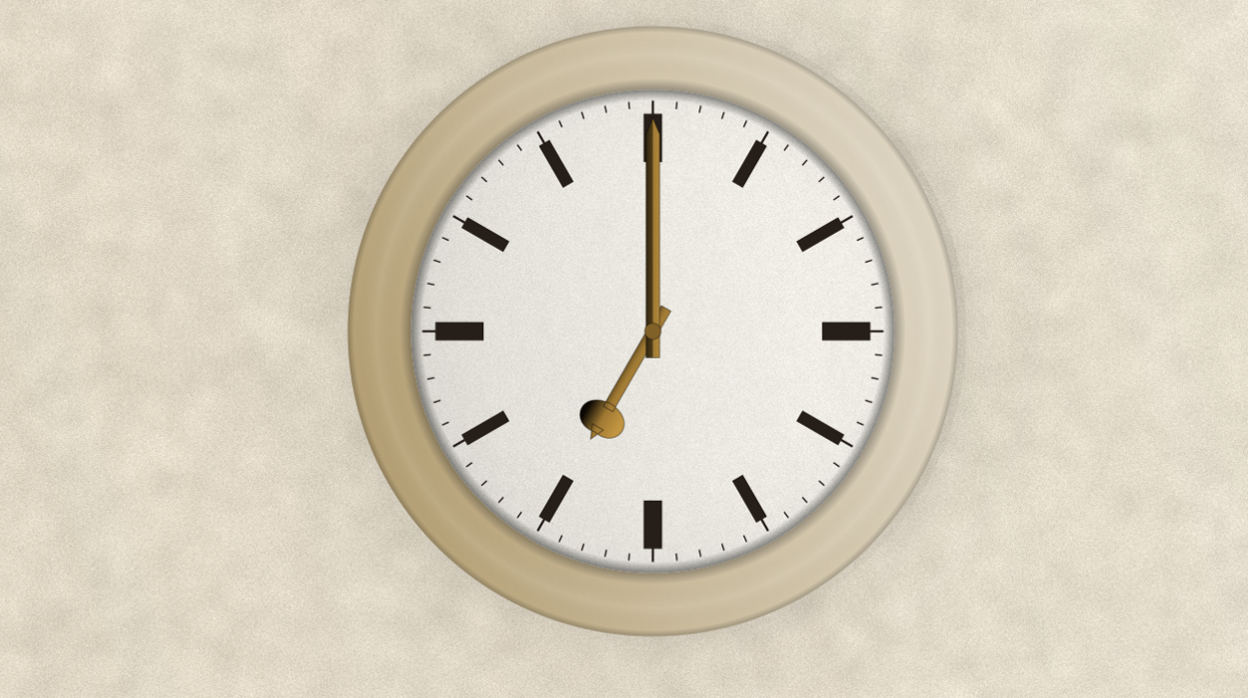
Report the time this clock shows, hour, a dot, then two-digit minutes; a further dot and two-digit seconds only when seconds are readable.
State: 7.00
